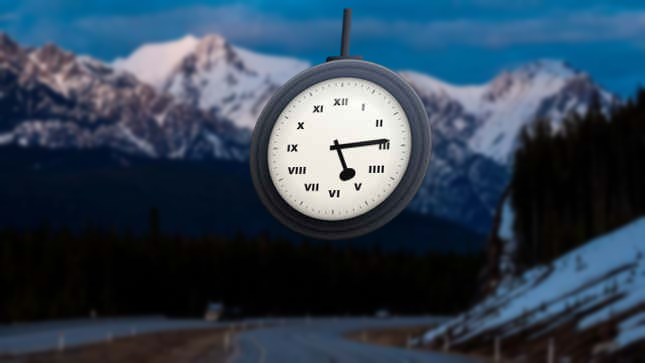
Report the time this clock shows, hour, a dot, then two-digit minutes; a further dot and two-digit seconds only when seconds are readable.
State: 5.14
